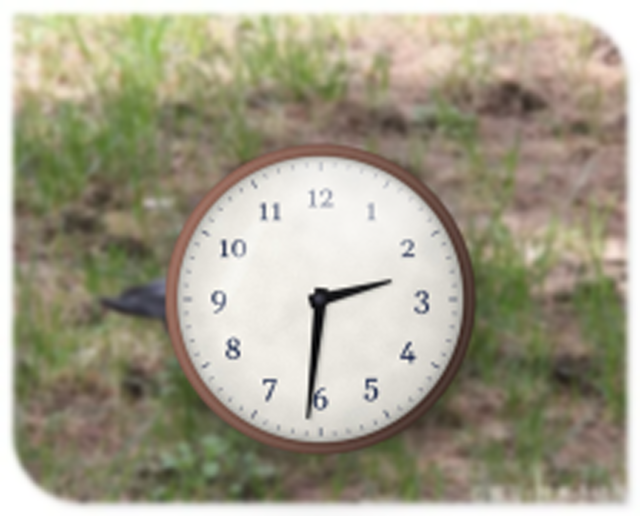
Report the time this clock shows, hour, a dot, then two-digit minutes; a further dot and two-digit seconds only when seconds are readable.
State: 2.31
